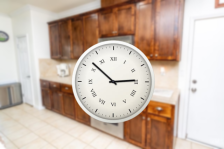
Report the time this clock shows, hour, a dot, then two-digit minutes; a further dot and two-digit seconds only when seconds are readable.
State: 2.52
